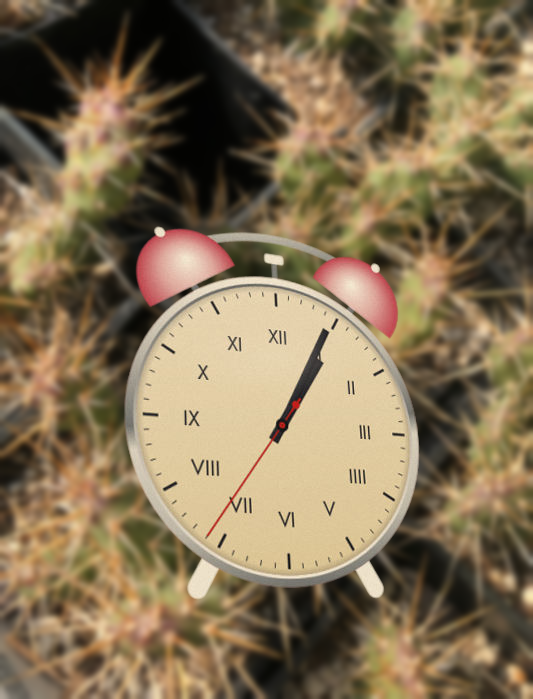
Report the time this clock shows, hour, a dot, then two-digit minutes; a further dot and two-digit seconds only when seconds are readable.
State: 1.04.36
